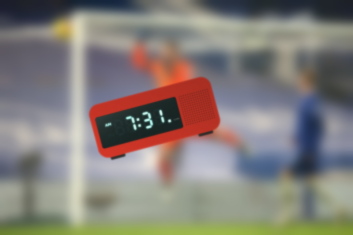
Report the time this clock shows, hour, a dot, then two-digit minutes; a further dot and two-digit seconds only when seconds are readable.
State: 7.31
